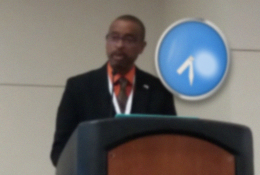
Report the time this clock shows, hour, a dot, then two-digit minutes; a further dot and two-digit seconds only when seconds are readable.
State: 7.30
